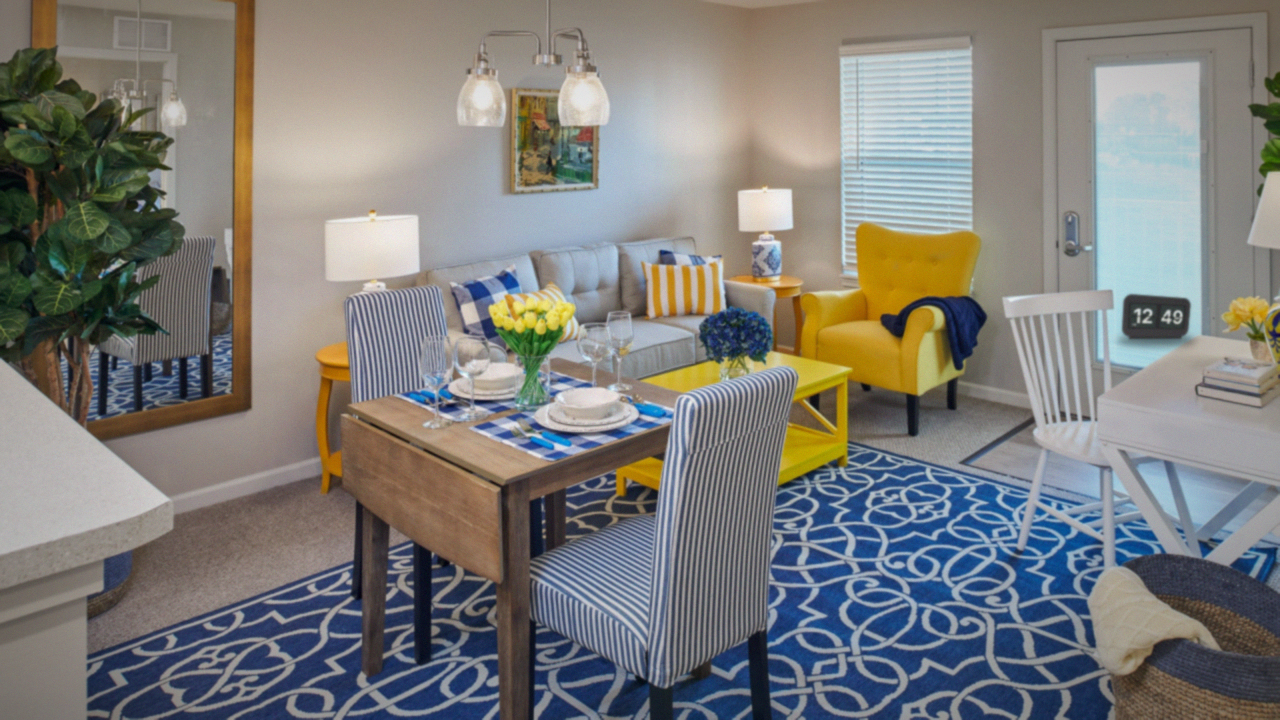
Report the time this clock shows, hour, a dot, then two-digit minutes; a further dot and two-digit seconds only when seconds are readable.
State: 12.49
